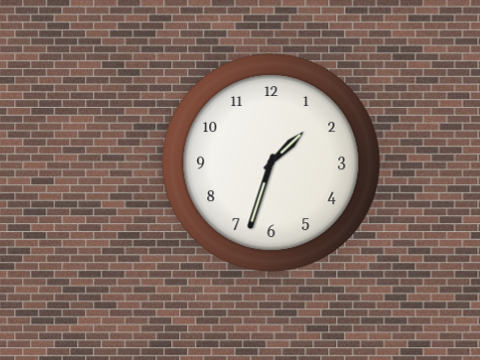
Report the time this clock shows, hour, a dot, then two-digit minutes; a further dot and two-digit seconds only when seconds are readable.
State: 1.33
